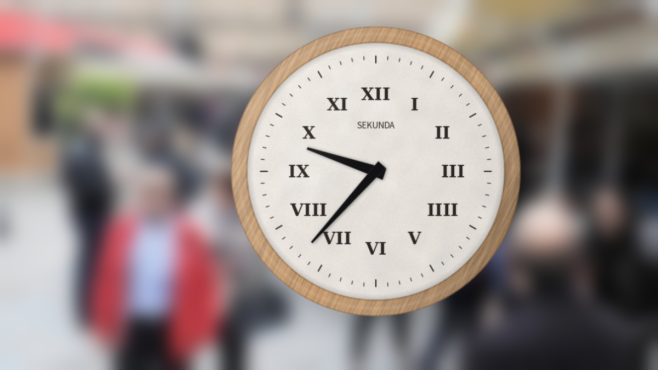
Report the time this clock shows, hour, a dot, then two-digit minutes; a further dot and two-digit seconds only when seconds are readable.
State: 9.37
